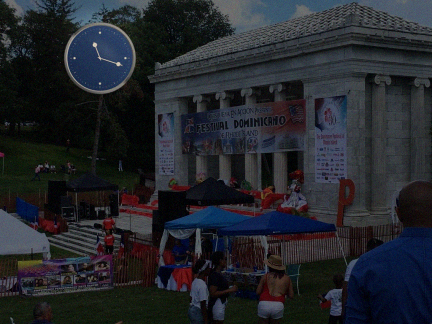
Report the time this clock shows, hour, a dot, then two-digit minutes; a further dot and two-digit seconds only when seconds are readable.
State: 11.18
